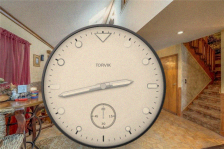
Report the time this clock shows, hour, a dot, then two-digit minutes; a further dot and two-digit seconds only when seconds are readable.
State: 2.43
